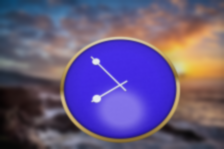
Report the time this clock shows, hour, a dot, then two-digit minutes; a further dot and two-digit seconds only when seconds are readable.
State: 7.53
